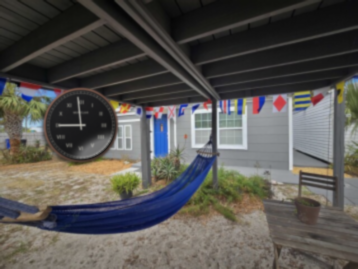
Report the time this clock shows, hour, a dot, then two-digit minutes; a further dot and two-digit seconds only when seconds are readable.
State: 8.59
